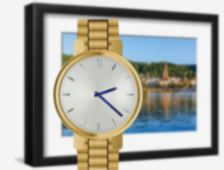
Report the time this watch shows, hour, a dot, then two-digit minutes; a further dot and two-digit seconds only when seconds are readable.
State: 2.22
